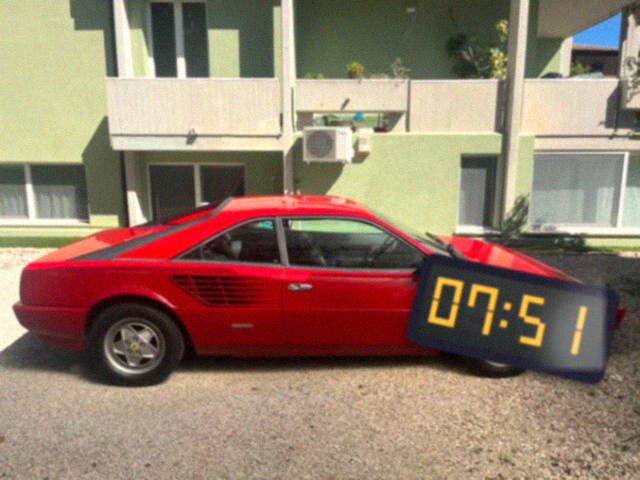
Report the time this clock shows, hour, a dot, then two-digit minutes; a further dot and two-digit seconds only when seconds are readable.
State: 7.51
